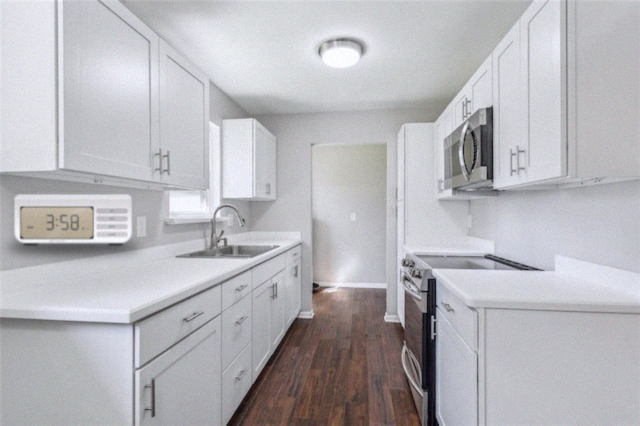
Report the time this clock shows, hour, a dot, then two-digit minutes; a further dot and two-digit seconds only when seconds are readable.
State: 3.58
